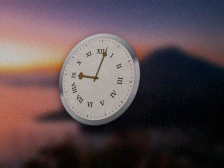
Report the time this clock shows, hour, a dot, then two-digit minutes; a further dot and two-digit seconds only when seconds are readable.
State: 9.02
